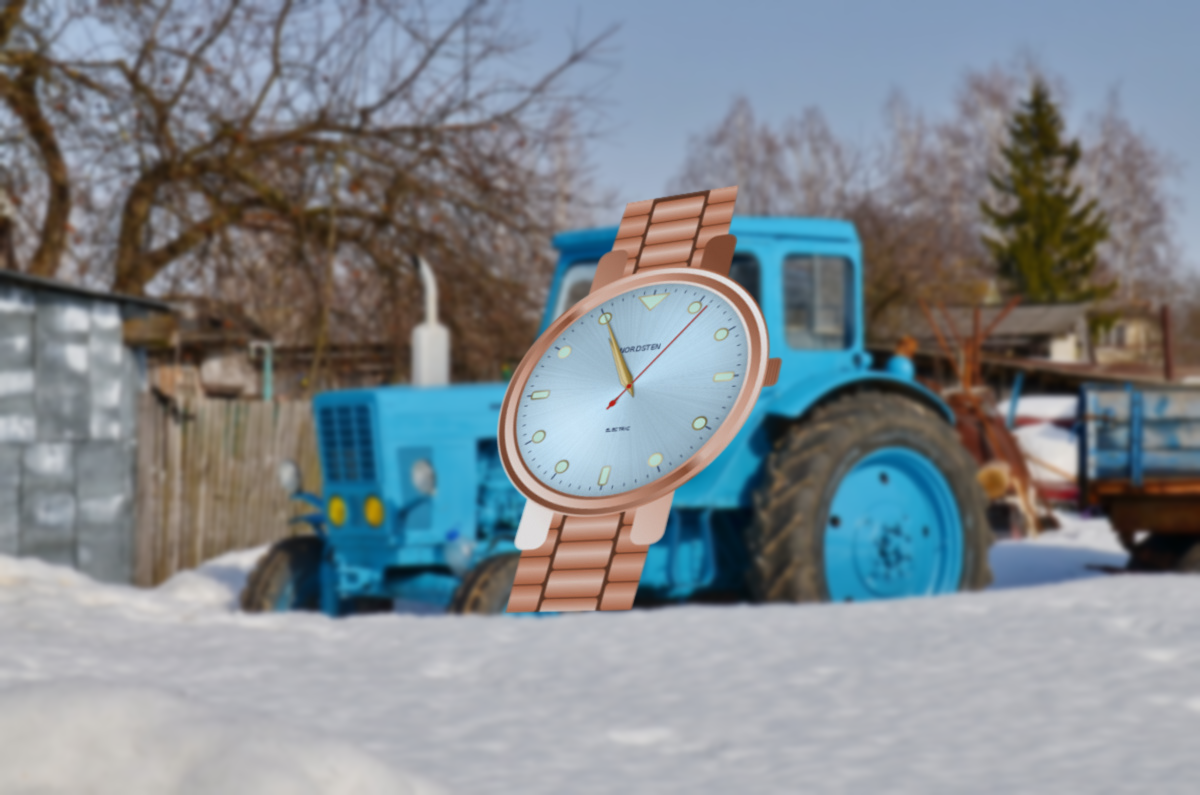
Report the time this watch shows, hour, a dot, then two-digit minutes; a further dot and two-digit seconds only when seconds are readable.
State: 10.55.06
